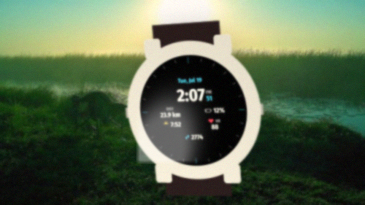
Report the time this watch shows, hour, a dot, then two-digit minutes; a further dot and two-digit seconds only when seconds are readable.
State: 2.07
